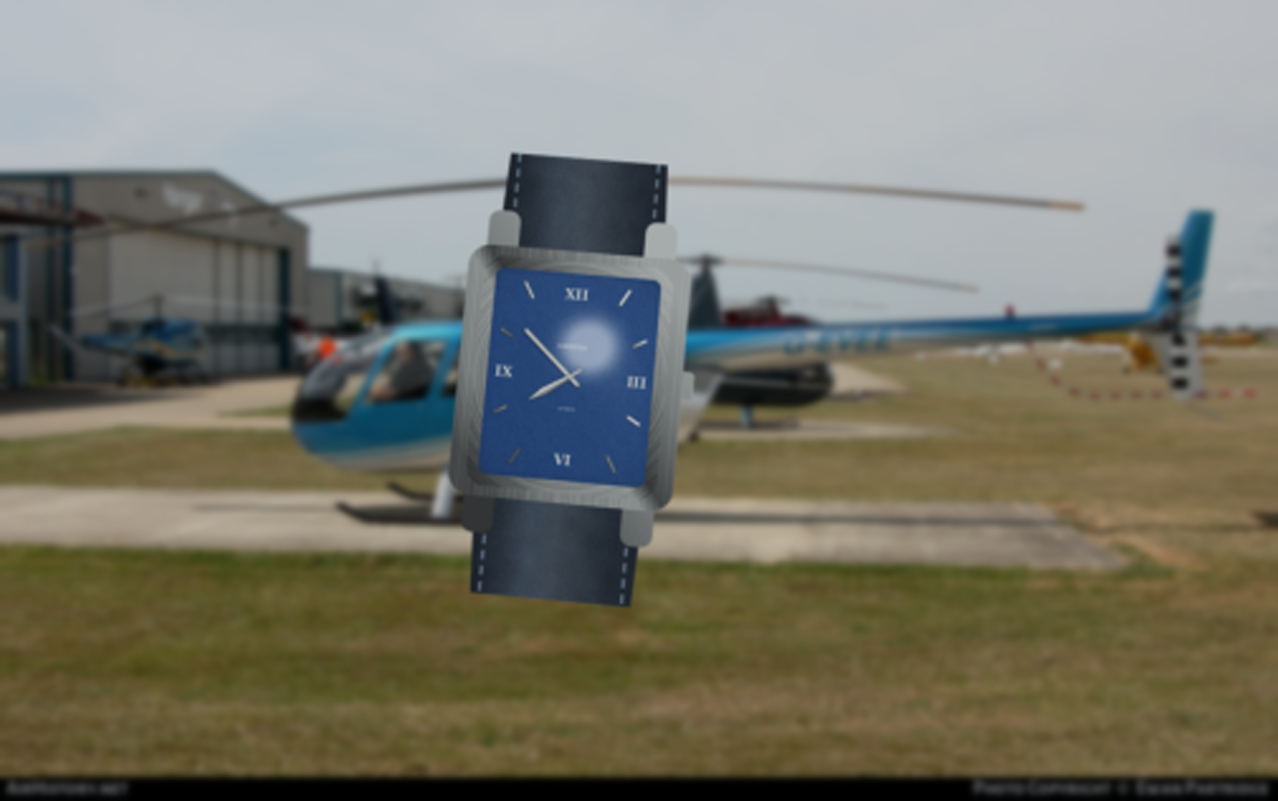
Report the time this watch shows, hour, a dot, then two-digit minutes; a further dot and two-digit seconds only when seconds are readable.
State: 7.52
